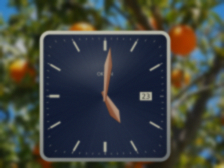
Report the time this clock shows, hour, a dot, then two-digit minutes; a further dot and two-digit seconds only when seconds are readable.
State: 5.01
